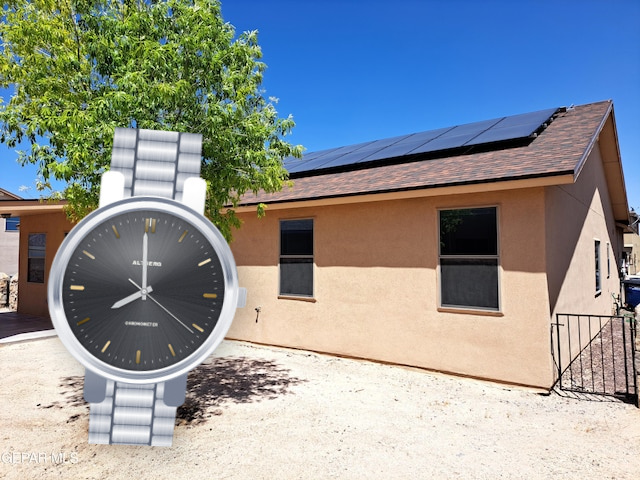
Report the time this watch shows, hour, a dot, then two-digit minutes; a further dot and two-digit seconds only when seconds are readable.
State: 7.59.21
